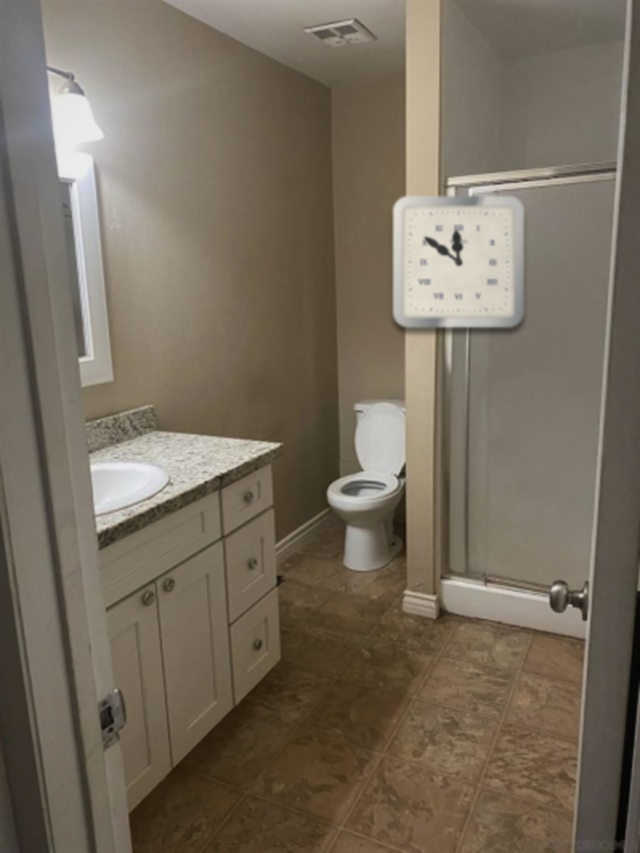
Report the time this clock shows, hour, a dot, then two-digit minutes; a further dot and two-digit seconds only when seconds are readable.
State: 11.51
